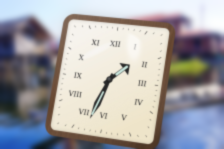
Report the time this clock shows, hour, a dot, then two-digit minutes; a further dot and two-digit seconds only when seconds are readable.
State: 1.33
